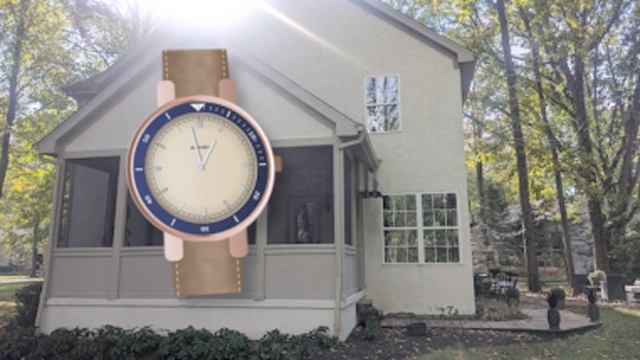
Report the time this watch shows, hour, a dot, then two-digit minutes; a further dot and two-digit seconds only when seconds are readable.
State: 12.58
